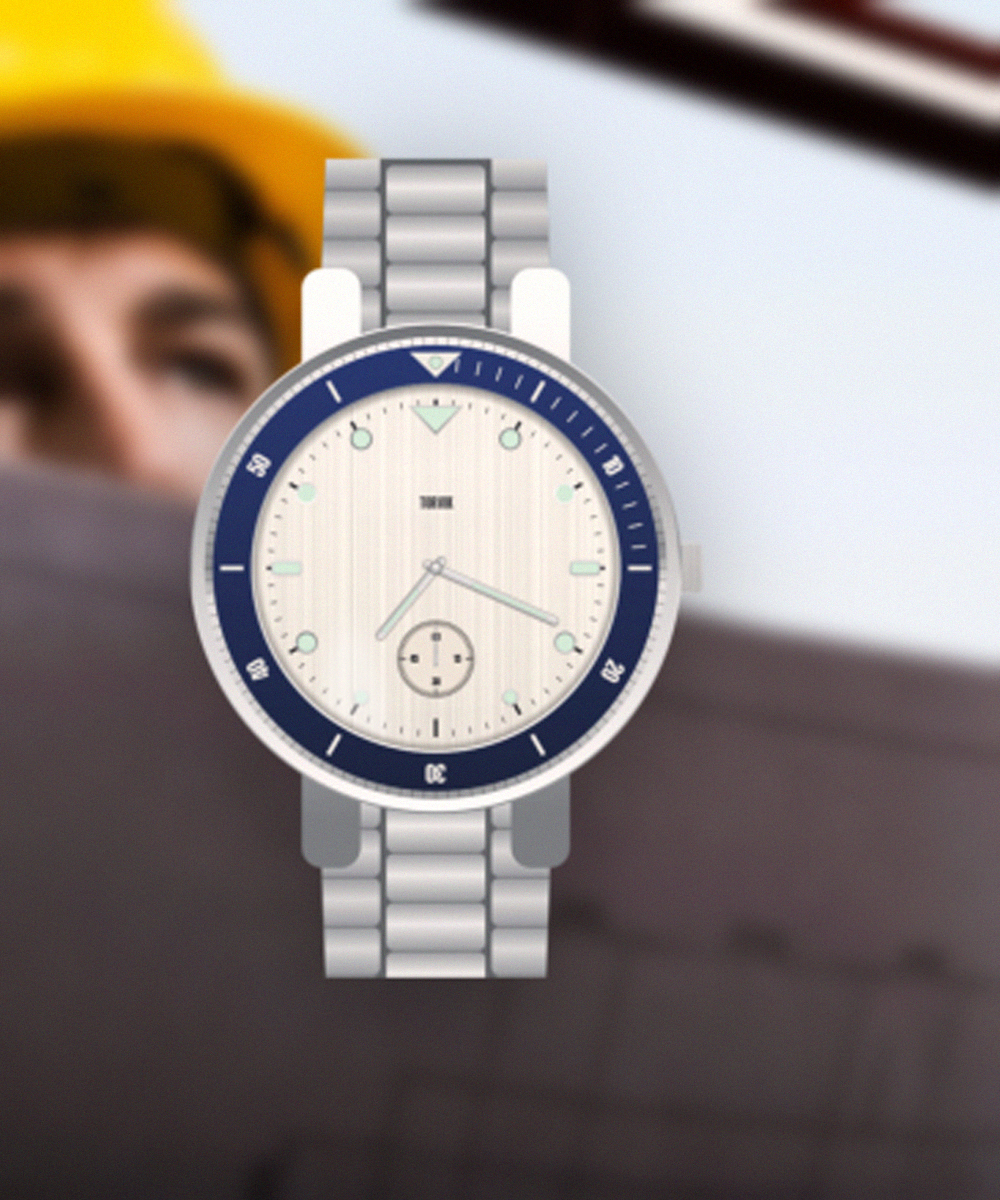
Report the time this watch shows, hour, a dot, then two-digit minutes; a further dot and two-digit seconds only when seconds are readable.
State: 7.19
